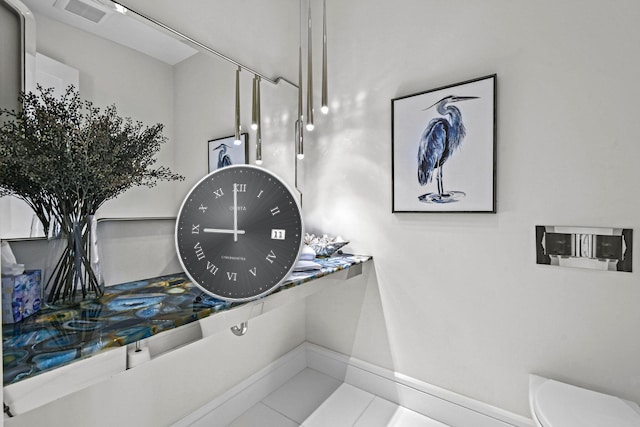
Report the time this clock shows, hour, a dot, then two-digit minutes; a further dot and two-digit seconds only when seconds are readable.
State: 8.59
